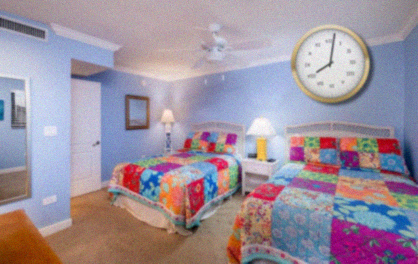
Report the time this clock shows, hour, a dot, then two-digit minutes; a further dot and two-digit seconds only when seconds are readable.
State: 8.02
